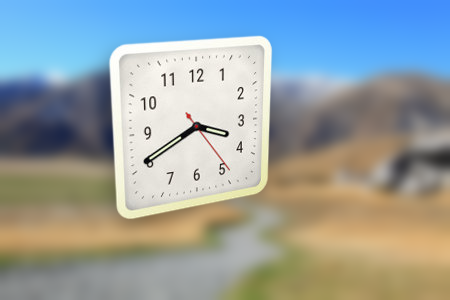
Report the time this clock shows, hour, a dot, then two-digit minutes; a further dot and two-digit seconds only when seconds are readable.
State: 3.40.24
